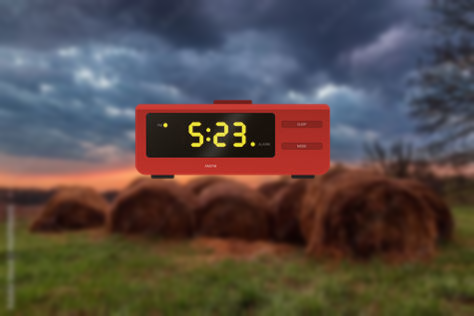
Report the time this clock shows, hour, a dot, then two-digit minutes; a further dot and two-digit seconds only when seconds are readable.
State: 5.23
